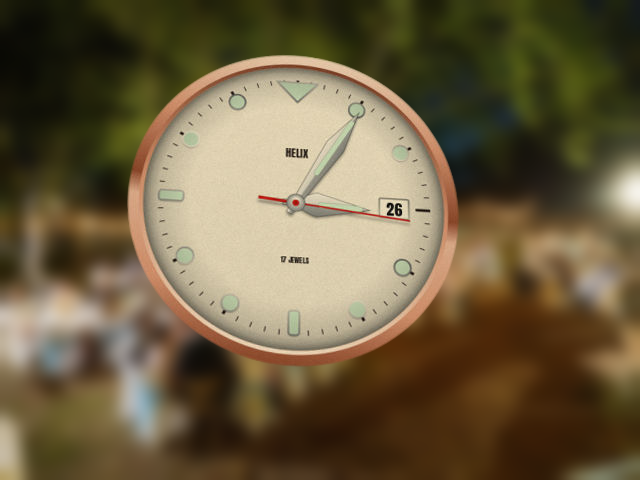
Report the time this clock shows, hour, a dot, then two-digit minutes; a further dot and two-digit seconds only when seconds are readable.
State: 3.05.16
